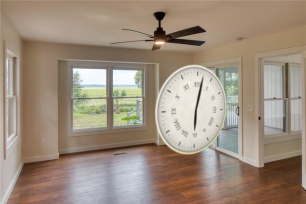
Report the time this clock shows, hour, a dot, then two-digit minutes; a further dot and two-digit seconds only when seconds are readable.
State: 6.02
